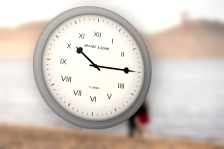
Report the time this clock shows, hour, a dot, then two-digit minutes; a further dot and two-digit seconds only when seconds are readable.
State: 10.15
